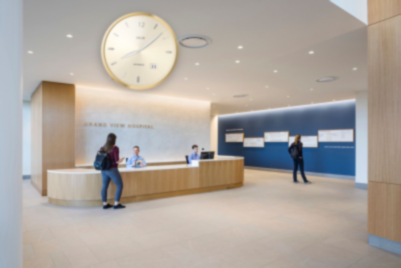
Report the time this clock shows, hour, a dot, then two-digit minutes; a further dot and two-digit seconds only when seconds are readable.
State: 8.08
